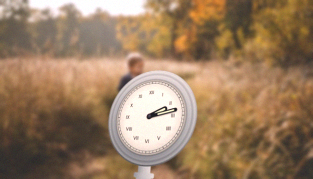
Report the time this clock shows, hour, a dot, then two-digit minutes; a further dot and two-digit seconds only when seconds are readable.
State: 2.13
